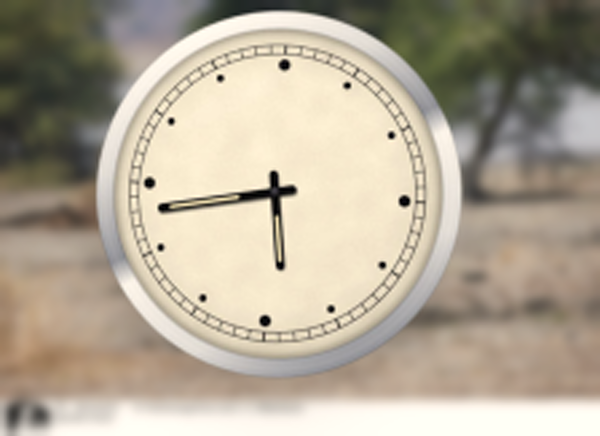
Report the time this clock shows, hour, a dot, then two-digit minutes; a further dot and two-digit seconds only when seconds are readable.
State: 5.43
